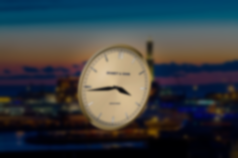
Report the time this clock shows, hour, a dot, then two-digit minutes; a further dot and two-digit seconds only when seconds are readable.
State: 3.44
